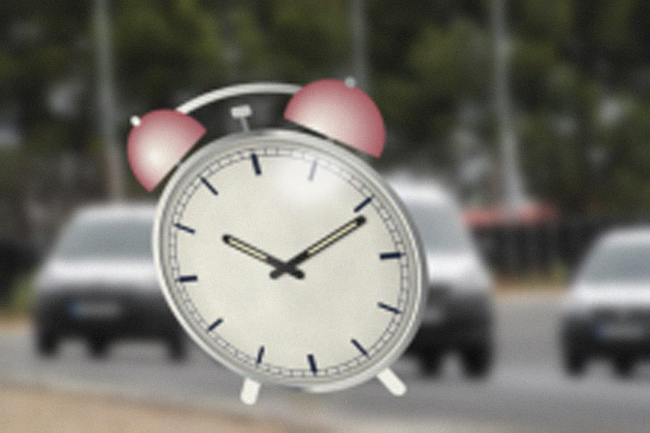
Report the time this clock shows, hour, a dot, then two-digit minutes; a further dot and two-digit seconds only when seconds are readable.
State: 10.11
